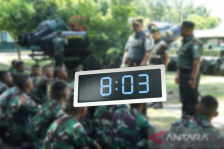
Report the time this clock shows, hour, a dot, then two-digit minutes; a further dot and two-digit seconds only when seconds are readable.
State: 8.03
